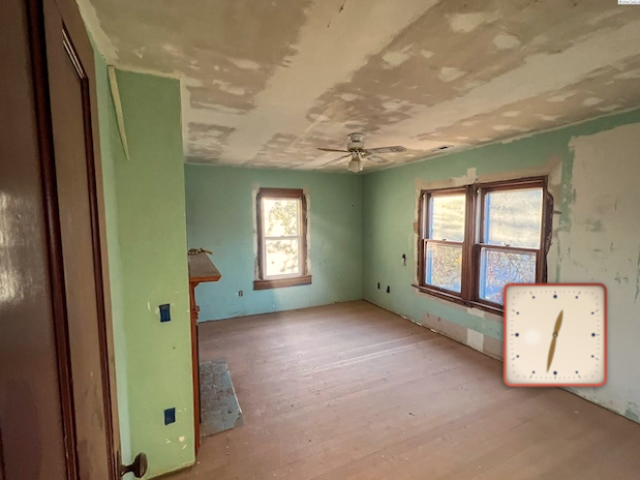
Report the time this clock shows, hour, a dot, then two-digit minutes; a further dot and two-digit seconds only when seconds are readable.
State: 12.32
